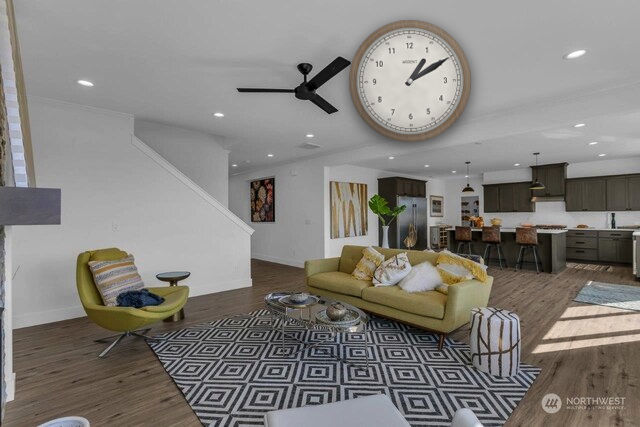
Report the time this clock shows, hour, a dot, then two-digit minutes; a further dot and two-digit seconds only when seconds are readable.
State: 1.10
